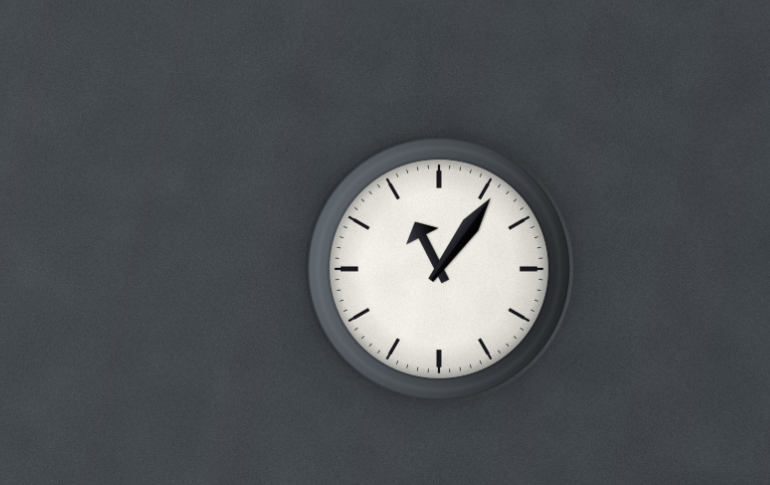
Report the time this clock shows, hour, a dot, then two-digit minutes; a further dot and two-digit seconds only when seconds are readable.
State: 11.06
